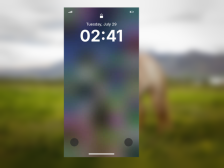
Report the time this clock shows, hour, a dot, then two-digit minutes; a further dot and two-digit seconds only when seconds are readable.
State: 2.41
